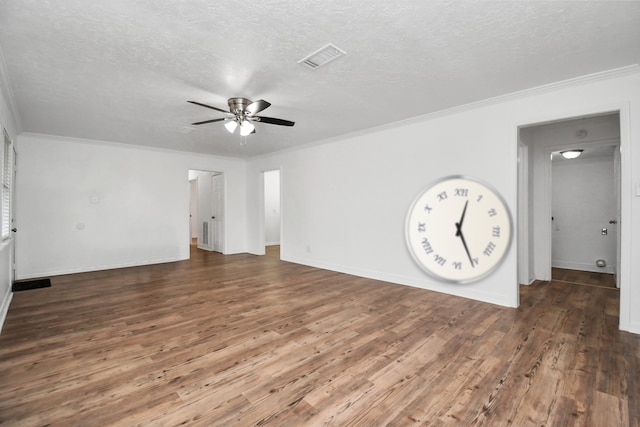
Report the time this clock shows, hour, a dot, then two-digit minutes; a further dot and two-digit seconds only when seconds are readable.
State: 12.26
